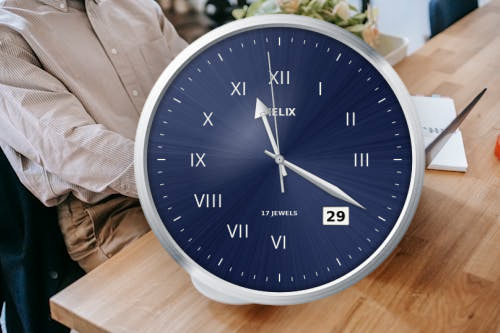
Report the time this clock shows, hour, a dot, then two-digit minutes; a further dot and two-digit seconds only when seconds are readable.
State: 11.19.59
